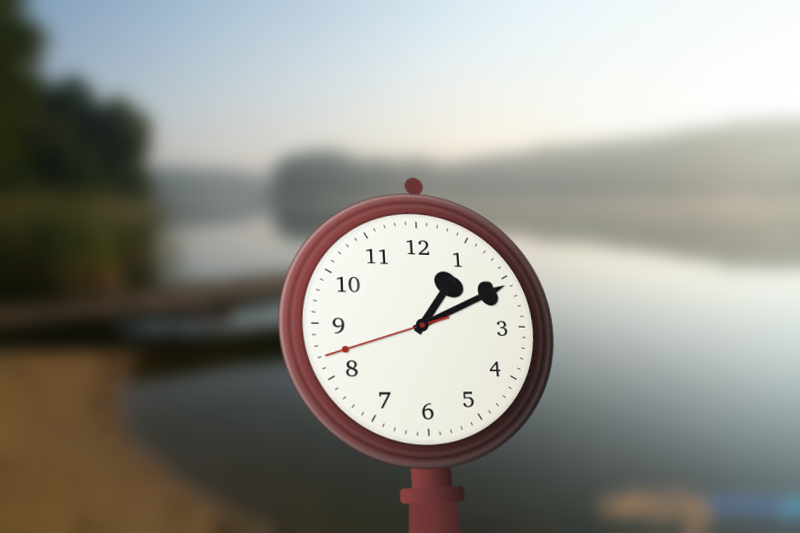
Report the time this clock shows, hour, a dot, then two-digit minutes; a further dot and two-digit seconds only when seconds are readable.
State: 1.10.42
